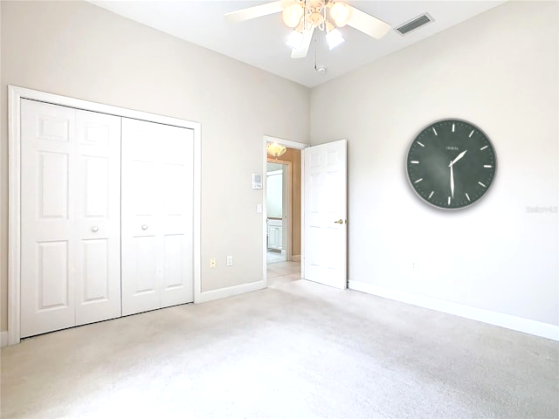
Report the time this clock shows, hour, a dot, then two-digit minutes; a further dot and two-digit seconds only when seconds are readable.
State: 1.29
